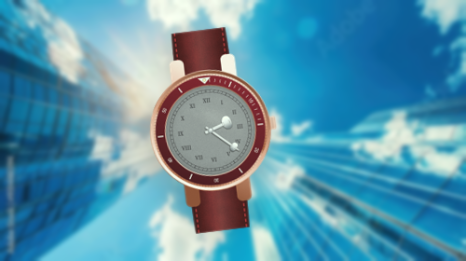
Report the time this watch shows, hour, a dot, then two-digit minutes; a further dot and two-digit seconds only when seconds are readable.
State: 2.22
